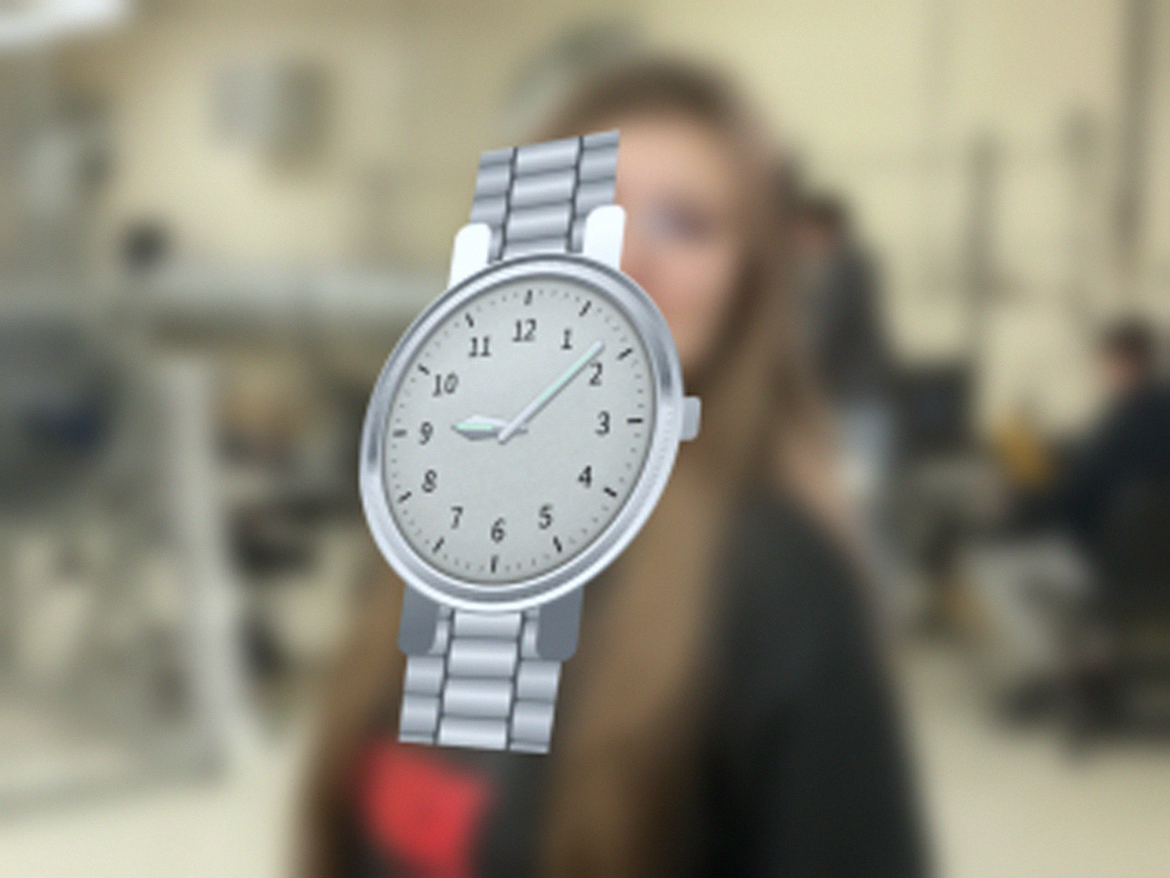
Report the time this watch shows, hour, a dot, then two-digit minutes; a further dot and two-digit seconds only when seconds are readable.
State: 9.08
